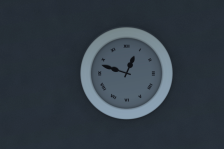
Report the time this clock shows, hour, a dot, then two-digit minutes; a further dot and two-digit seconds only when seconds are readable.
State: 12.48
